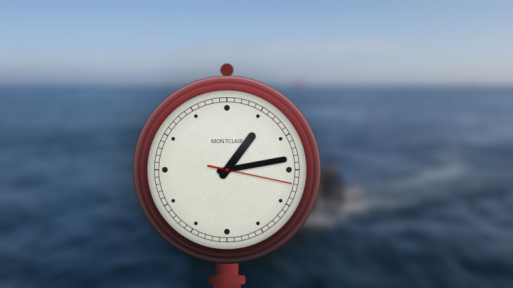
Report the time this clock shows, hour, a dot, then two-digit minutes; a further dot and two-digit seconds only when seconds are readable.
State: 1.13.17
